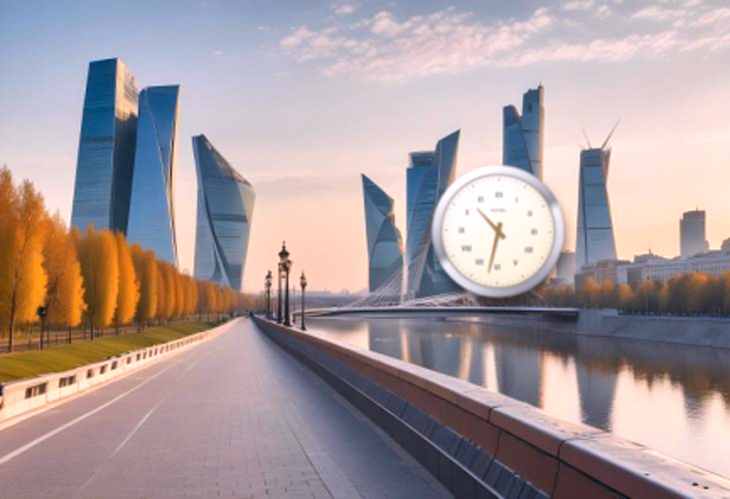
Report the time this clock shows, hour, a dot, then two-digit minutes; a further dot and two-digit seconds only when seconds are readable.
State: 10.32
